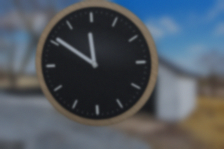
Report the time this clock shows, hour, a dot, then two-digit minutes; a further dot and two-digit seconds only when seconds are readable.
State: 11.51
